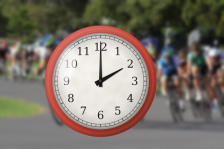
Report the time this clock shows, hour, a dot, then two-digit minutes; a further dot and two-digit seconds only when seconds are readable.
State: 2.00
